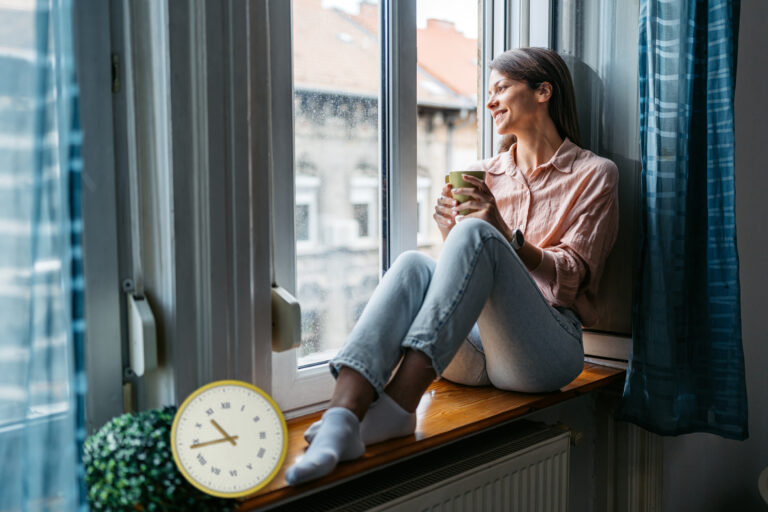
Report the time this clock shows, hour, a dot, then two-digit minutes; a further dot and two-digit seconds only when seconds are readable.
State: 10.44
